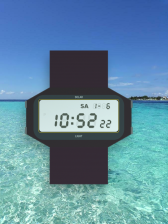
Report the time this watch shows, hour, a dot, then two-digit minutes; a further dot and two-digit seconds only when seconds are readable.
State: 10.52.22
